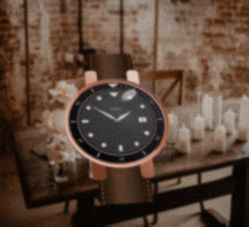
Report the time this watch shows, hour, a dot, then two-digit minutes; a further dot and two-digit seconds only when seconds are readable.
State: 1.51
